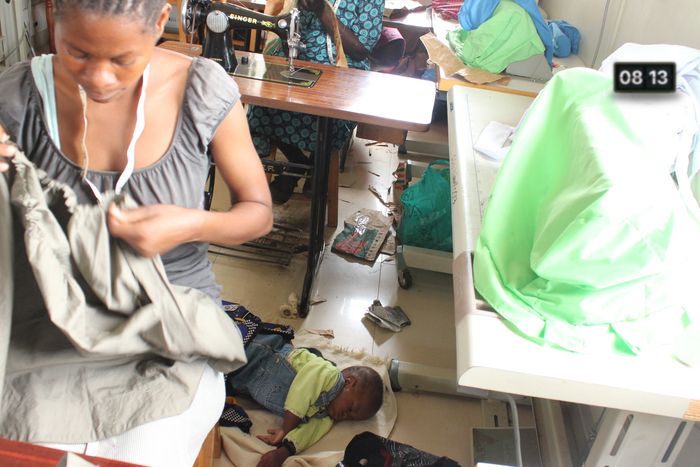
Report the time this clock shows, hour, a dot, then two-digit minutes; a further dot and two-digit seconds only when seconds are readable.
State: 8.13
